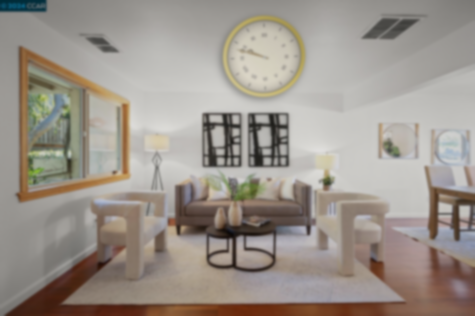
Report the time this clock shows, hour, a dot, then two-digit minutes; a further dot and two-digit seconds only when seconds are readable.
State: 9.48
